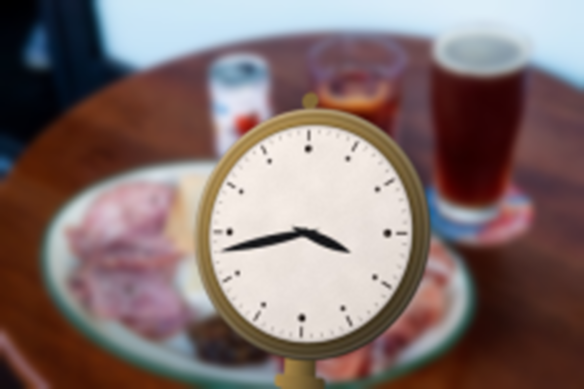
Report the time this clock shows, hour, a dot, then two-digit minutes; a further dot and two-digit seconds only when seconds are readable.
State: 3.43
